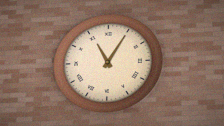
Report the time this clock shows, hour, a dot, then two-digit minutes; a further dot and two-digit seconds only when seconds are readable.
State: 11.05
